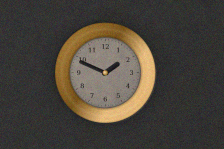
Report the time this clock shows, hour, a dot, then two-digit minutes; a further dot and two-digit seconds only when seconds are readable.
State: 1.49
